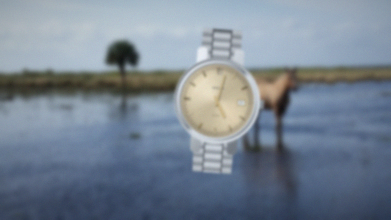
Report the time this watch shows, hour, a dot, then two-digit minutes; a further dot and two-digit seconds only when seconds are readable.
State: 5.02
